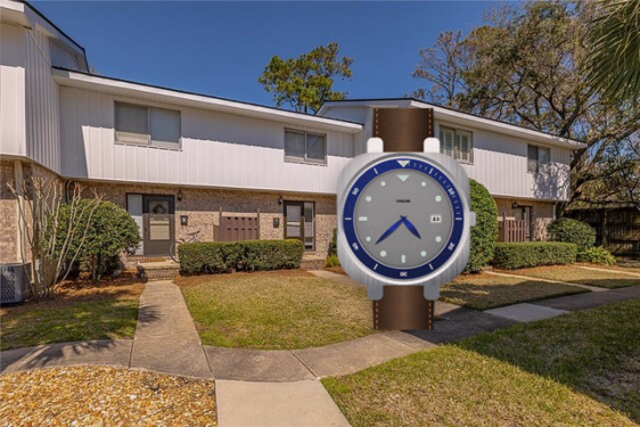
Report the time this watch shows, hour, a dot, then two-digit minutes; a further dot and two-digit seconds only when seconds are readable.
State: 4.38
